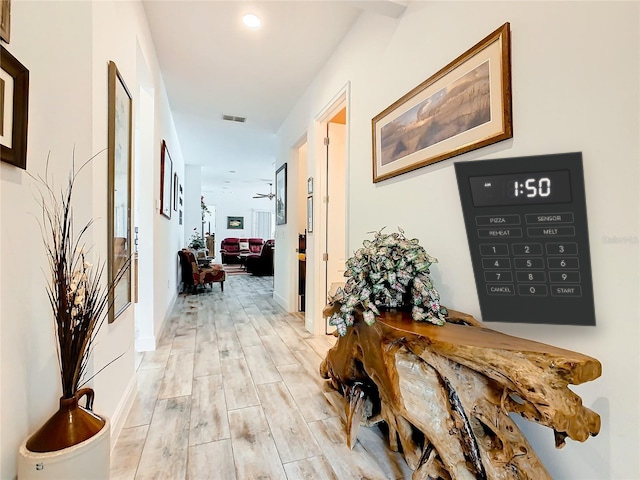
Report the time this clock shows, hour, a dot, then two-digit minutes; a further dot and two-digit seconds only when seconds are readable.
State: 1.50
